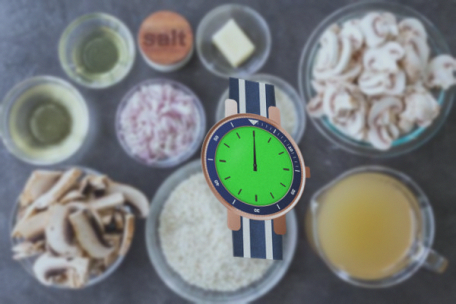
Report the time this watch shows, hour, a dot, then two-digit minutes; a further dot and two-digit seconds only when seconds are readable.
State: 12.00
